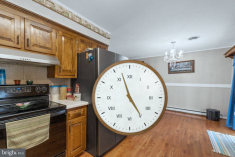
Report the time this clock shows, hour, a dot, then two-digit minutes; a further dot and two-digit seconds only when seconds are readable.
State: 4.57
